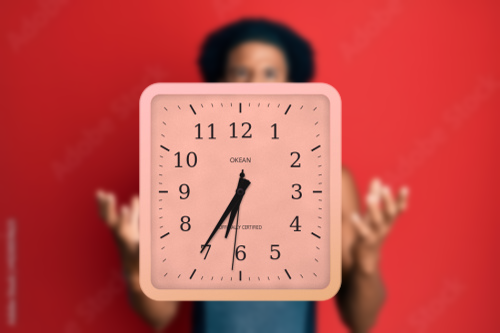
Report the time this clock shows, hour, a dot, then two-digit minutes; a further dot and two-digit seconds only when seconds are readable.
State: 6.35.31
